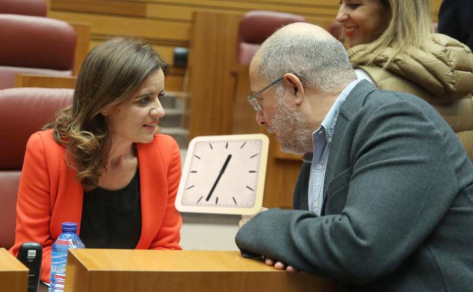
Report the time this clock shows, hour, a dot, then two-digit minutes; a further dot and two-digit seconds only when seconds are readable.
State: 12.33
